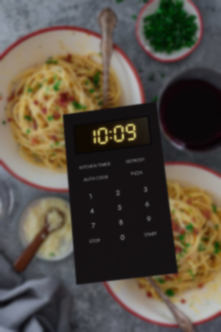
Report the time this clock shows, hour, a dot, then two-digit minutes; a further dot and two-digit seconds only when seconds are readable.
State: 10.09
